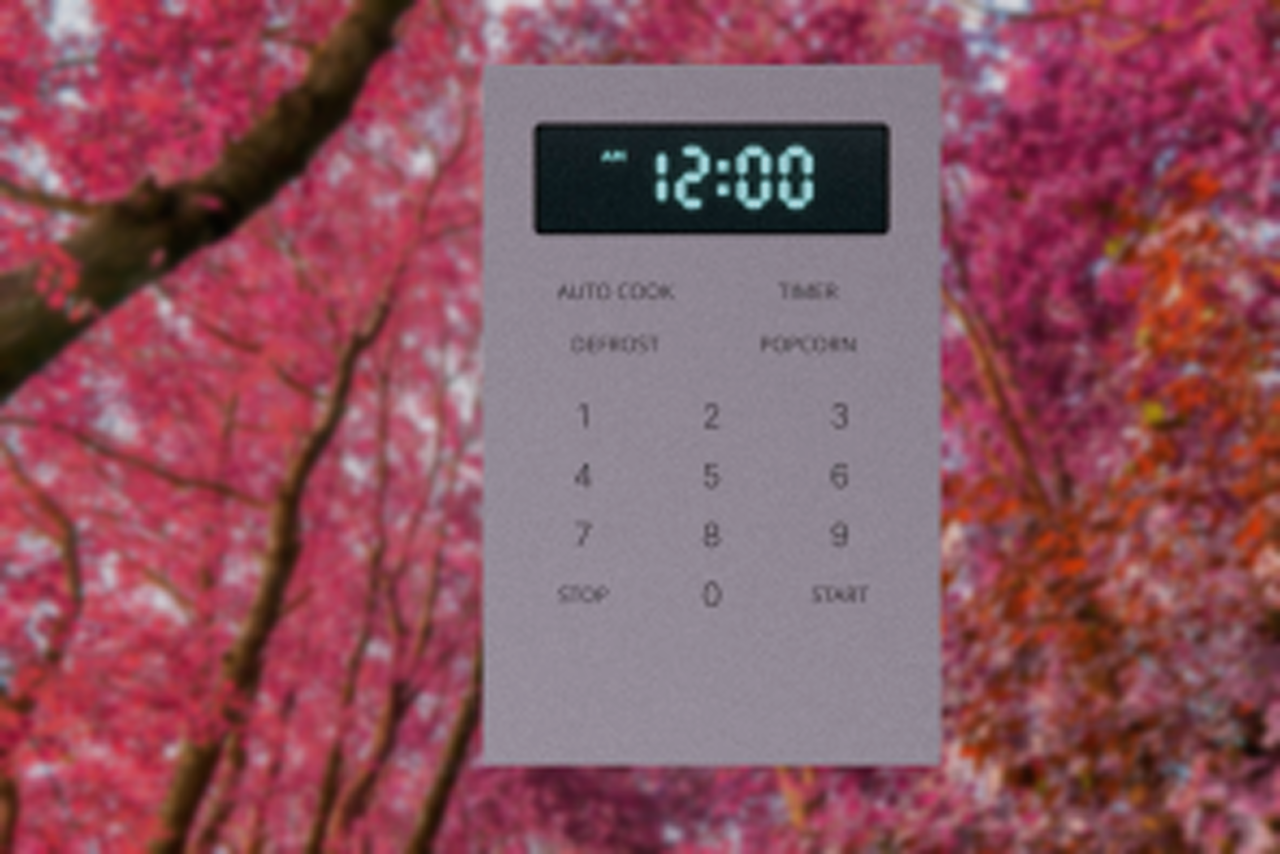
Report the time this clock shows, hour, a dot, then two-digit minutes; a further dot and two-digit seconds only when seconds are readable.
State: 12.00
